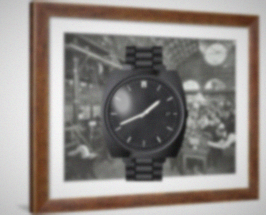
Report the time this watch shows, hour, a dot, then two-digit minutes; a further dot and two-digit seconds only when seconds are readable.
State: 1.41
